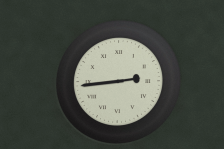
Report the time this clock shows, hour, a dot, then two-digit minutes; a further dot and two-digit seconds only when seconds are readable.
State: 2.44
